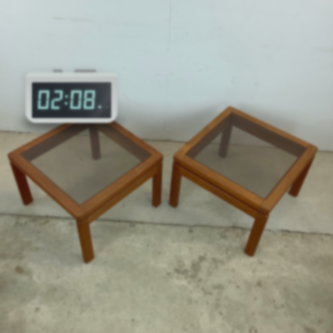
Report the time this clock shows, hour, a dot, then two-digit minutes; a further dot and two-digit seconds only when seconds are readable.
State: 2.08
